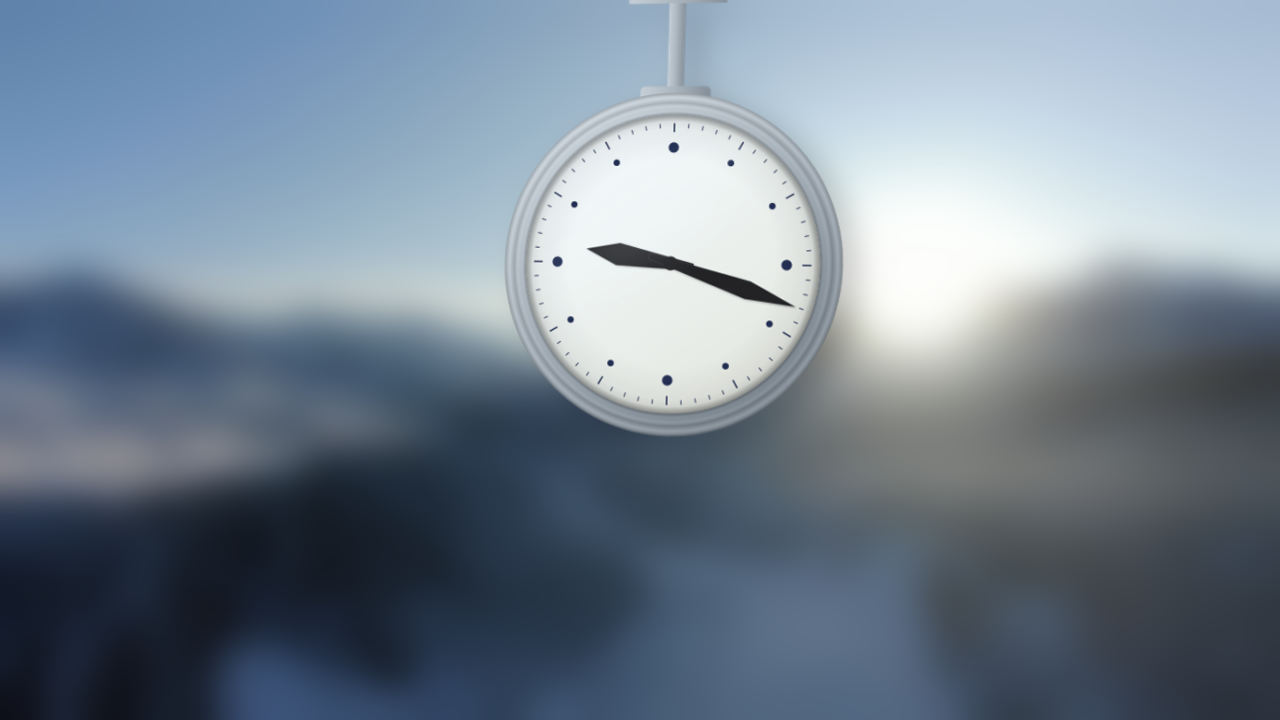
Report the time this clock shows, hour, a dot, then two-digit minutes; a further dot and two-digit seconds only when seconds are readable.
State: 9.18
